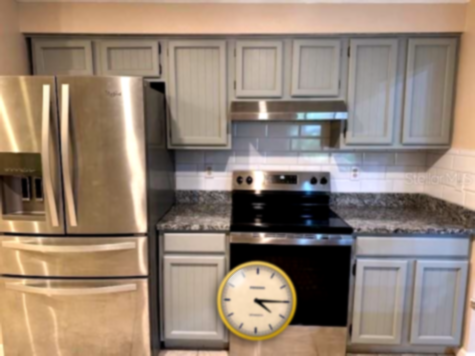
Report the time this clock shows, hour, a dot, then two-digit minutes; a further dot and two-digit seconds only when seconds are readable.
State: 4.15
